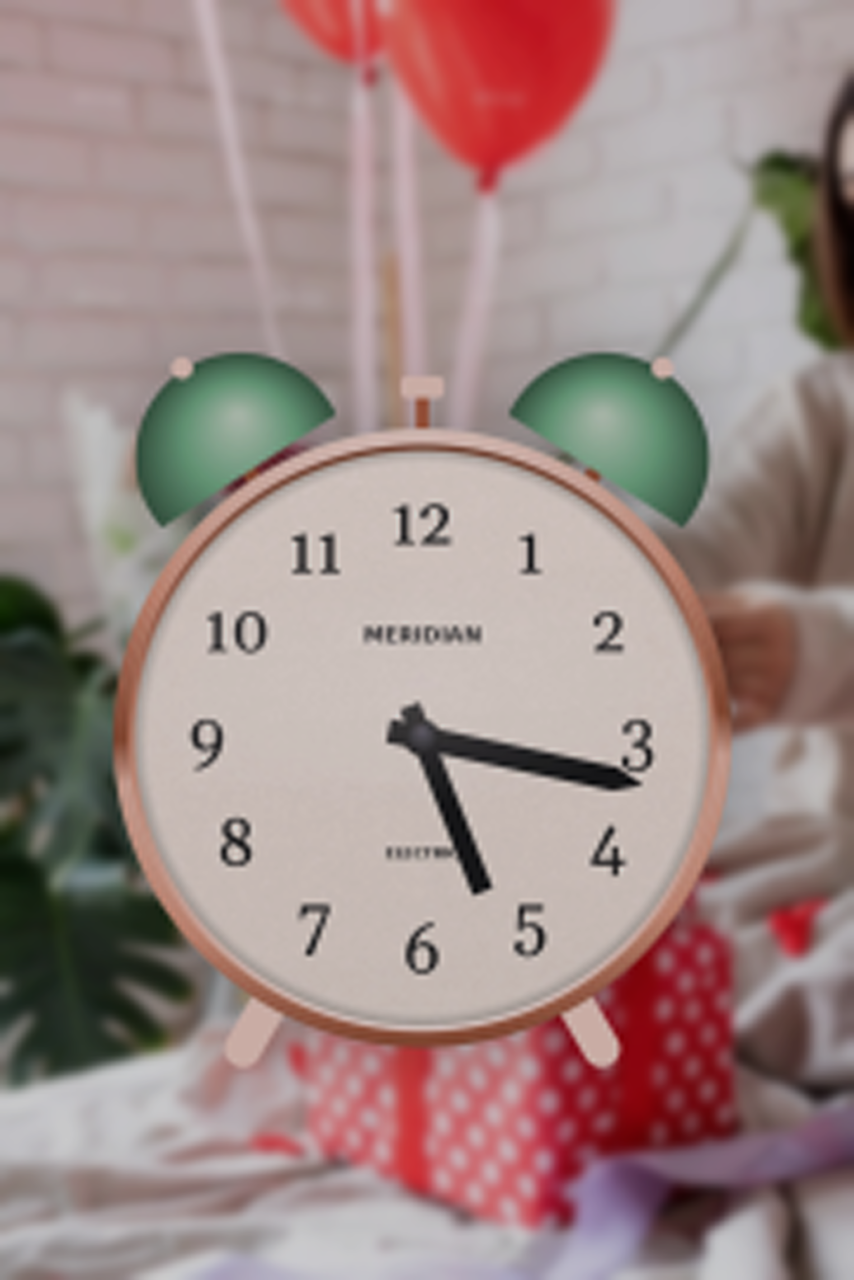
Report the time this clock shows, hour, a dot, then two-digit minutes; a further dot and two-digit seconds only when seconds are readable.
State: 5.17
